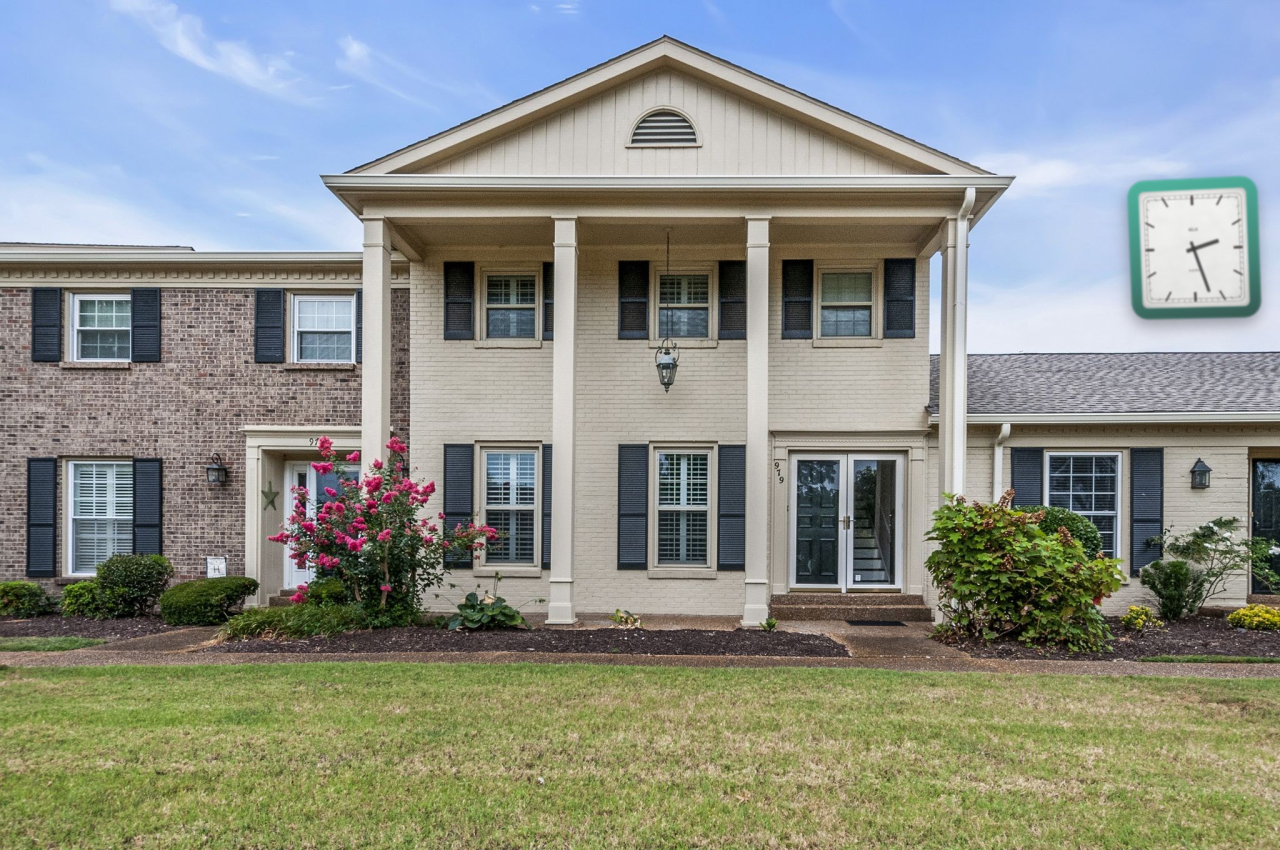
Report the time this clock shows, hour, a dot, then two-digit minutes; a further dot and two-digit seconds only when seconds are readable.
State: 2.27
